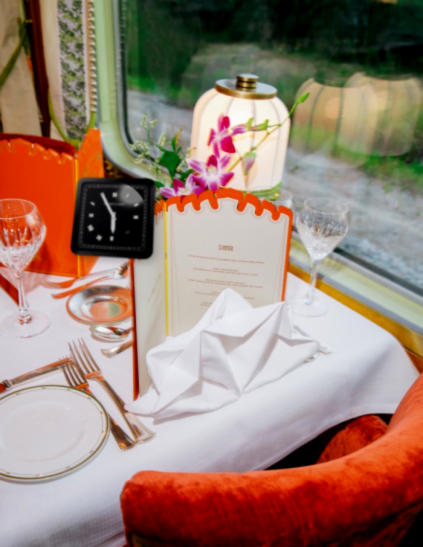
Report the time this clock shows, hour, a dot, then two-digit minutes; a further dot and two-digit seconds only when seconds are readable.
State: 5.55
